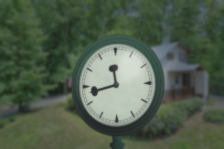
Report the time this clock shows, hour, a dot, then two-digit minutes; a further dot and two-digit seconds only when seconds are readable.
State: 11.43
